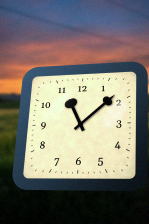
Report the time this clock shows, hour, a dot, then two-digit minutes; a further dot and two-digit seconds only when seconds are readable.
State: 11.08
